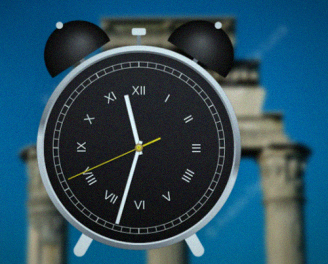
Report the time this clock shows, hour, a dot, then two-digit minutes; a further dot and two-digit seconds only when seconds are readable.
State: 11.32.41
